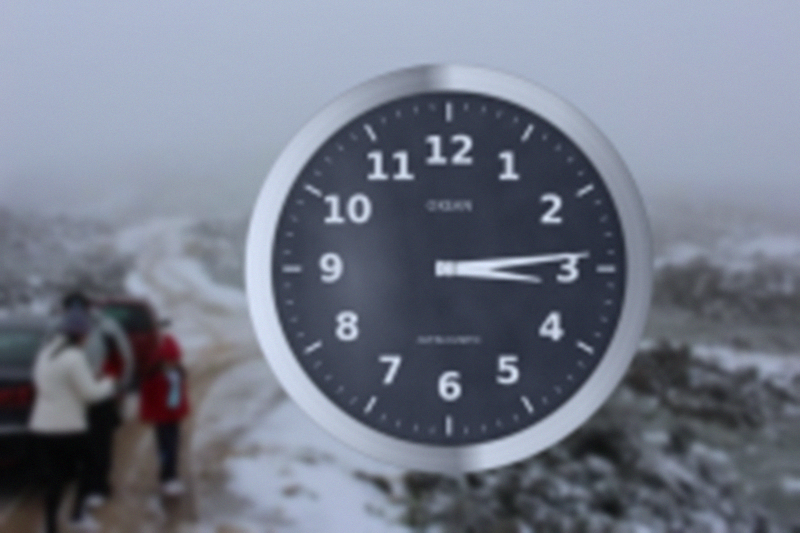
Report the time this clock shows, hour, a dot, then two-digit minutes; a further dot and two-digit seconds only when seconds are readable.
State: 3.14
